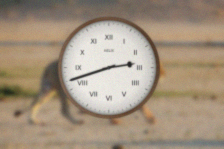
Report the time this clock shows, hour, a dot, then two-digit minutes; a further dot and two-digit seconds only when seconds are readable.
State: 2.42
